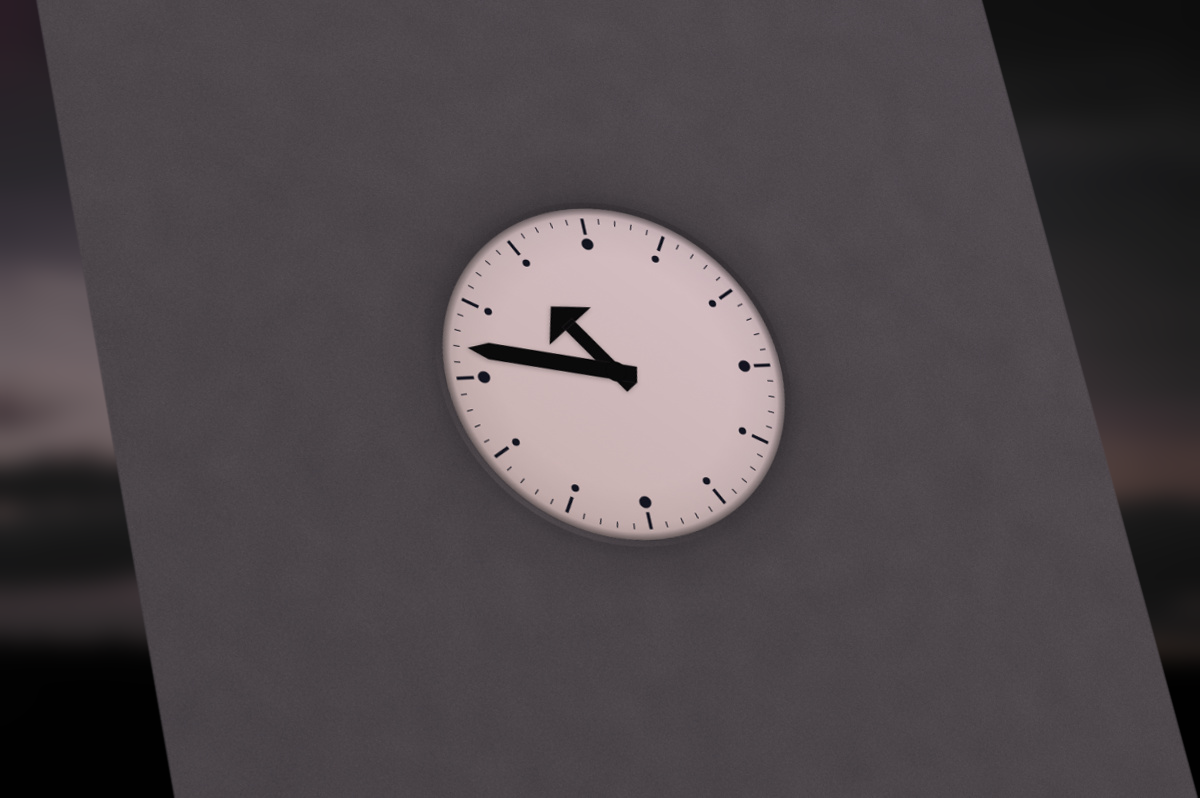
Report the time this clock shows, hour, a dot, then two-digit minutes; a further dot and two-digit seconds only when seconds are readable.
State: 10.47
